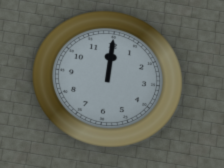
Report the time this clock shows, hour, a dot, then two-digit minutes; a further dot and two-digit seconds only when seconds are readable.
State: 12.00
